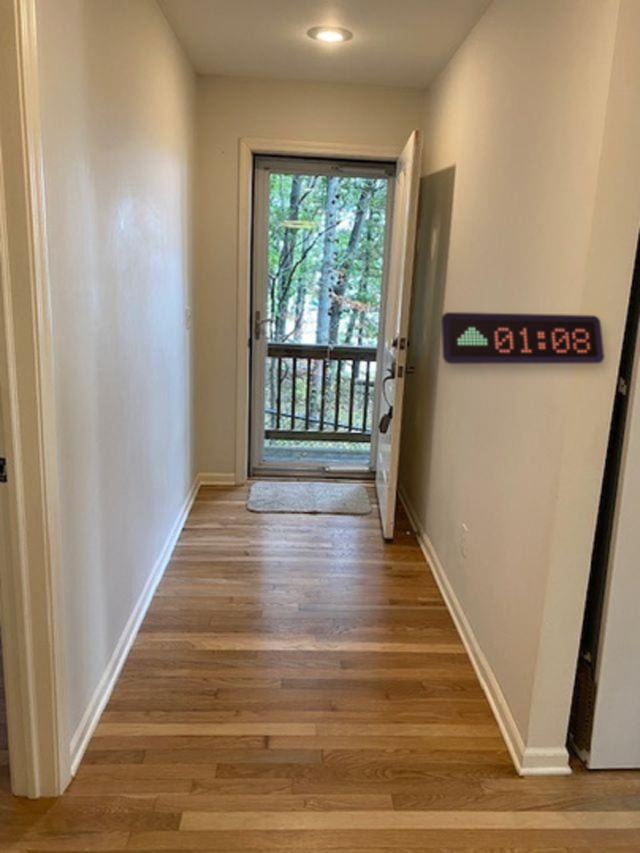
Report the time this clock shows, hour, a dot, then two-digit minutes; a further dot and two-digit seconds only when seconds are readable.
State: 1.08
